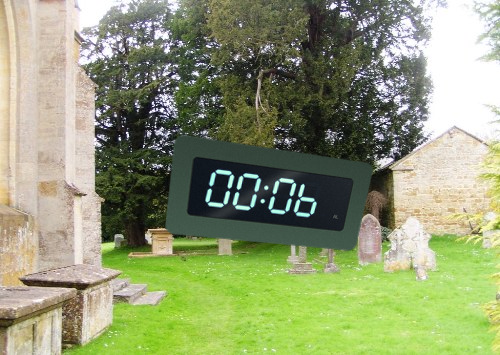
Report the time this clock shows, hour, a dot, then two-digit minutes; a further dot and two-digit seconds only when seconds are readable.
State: 0.06
